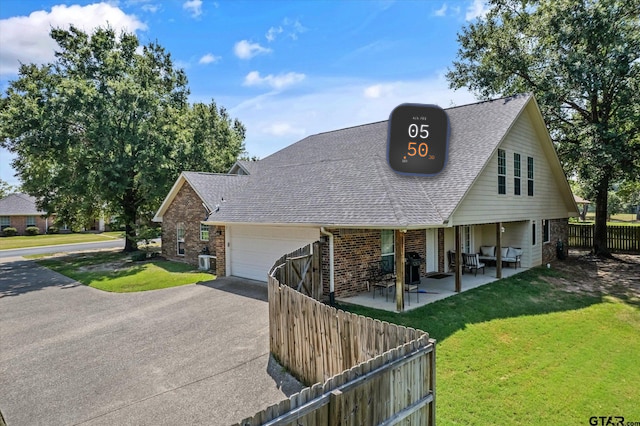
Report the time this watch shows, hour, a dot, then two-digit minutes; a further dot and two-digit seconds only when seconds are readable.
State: 5.50
